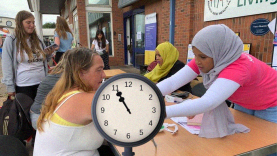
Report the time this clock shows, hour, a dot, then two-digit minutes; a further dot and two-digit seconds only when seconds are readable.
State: 10.55
